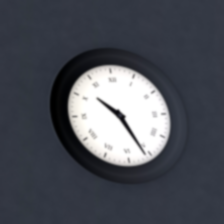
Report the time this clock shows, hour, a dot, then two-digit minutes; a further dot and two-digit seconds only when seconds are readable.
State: 10.26
